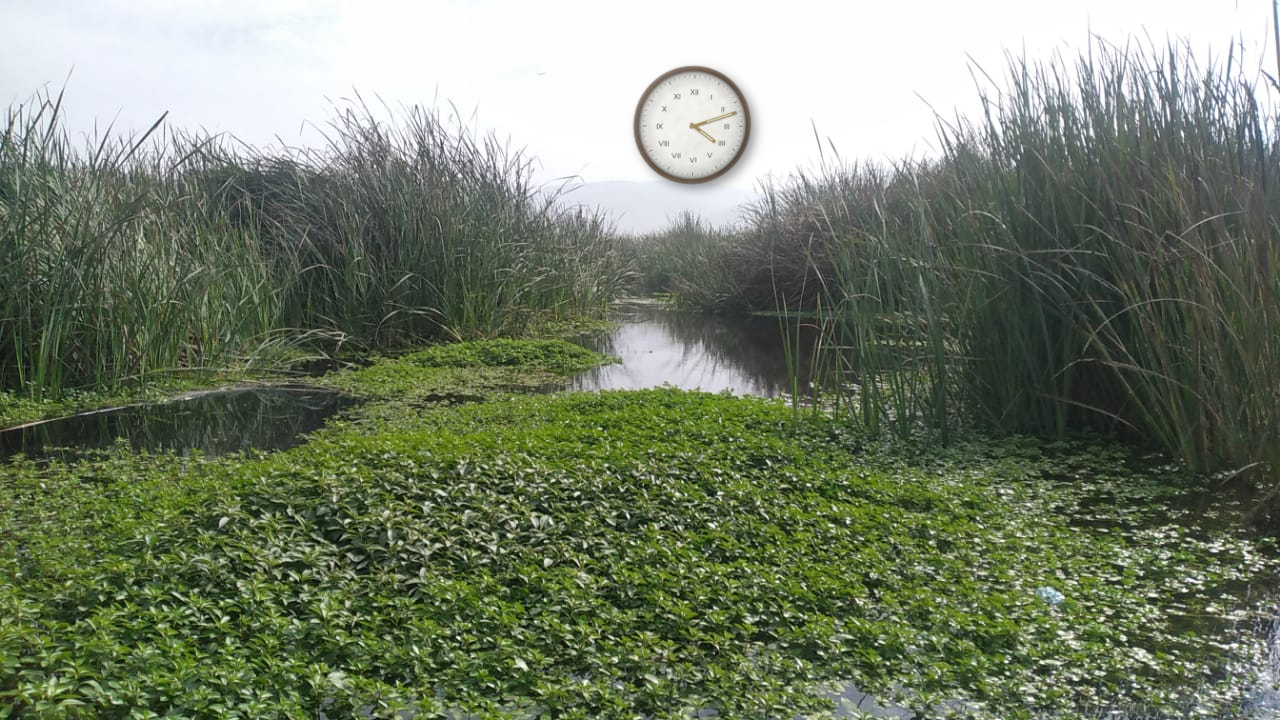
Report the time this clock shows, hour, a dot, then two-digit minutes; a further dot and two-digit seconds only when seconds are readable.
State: 4.12
